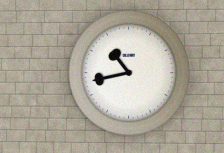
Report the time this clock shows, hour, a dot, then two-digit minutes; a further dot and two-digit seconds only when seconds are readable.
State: 10.43
